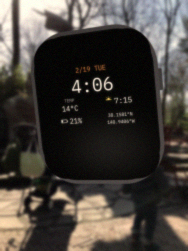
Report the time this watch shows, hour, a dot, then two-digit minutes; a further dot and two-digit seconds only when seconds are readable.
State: 4.06
